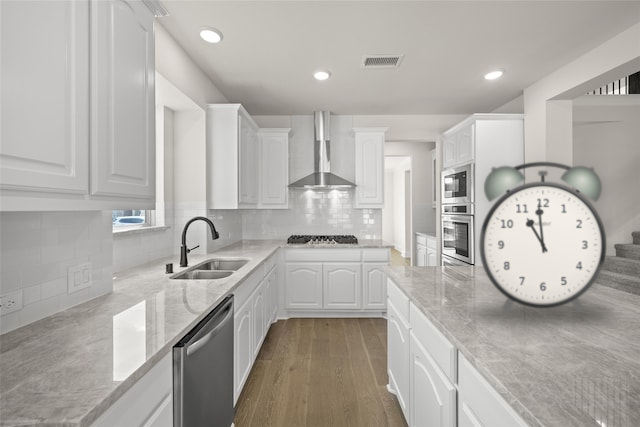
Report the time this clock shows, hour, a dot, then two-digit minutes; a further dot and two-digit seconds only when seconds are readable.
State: 10.59
